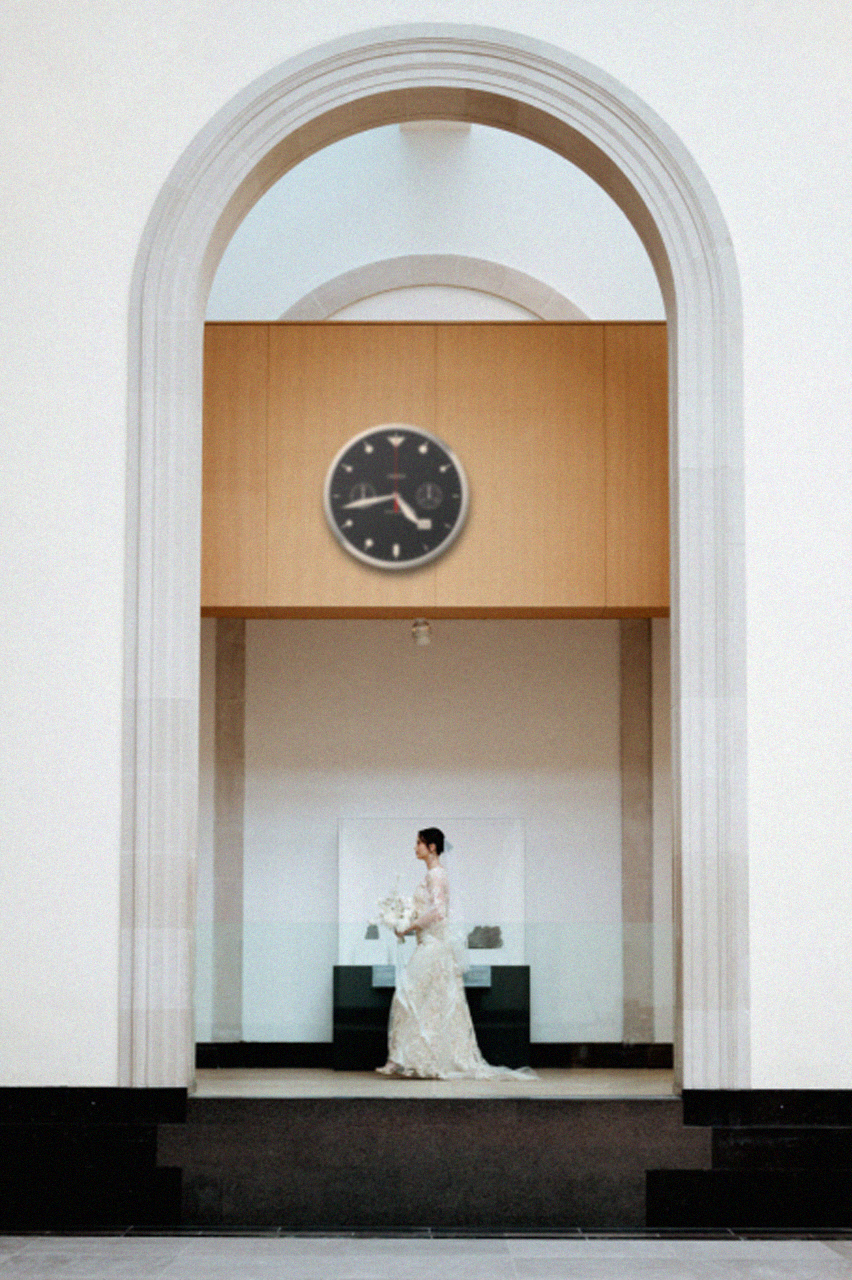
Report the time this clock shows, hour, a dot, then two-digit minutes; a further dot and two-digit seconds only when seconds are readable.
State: 4.43
